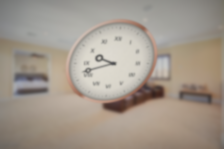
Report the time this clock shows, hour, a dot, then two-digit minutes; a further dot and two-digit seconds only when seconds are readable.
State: 9.42
